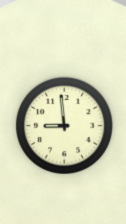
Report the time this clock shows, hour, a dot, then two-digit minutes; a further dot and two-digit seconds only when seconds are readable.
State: 8.59
